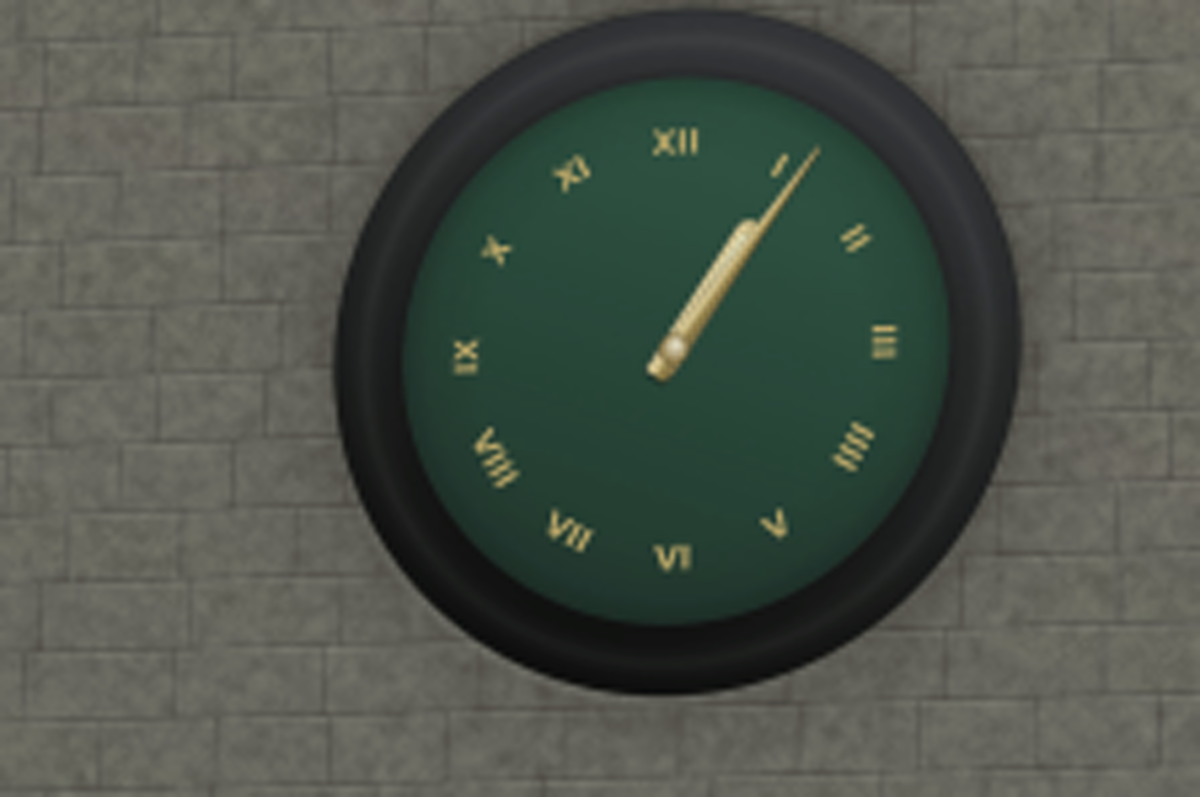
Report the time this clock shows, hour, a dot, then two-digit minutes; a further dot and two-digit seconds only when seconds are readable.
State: 1.06
